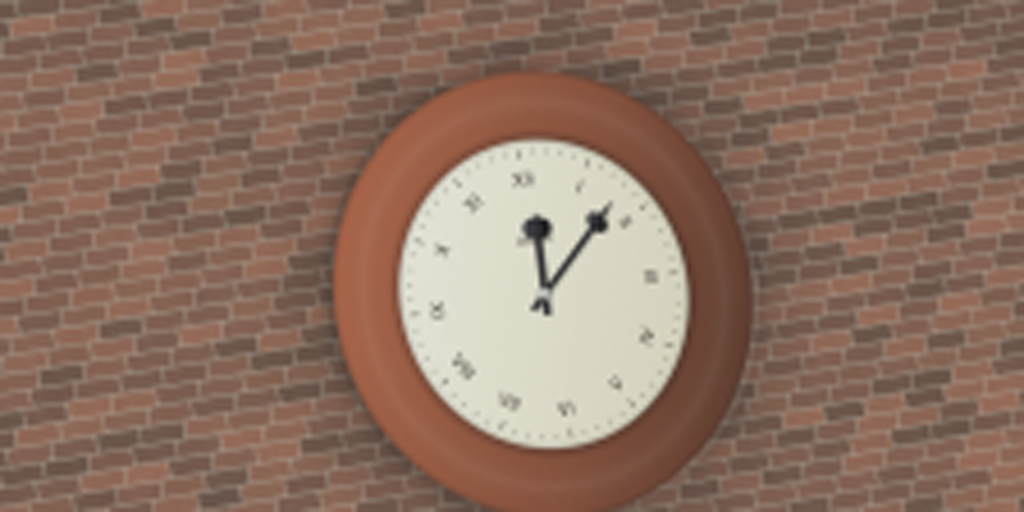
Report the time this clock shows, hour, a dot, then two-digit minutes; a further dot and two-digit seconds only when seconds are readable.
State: 12.08
